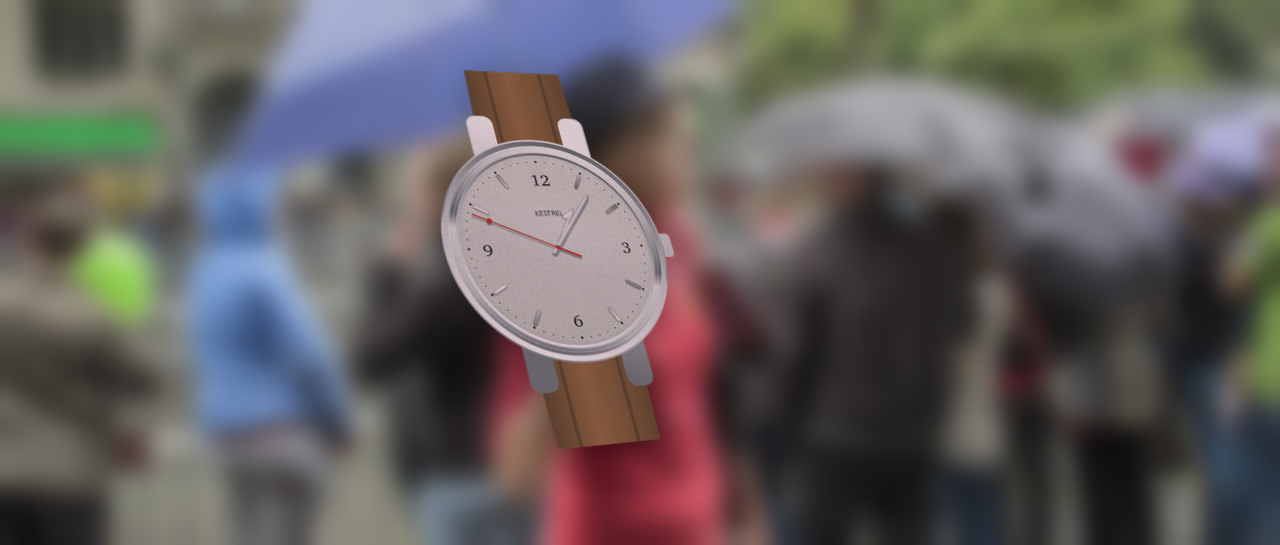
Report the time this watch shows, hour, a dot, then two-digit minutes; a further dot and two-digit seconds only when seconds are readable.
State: 1.06.49
